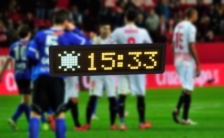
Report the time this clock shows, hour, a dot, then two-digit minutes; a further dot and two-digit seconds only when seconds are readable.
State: 15.33
